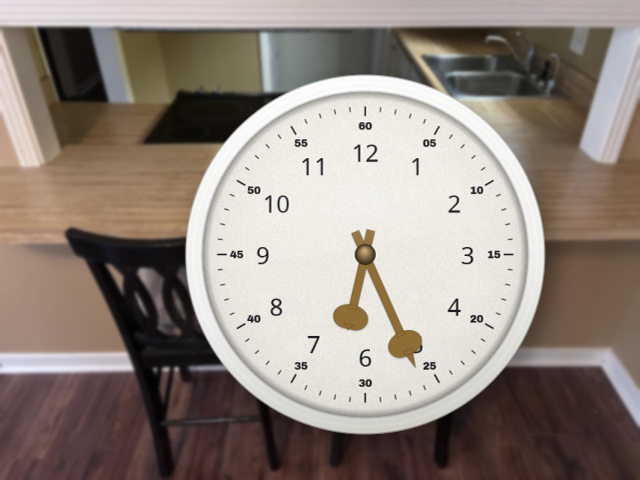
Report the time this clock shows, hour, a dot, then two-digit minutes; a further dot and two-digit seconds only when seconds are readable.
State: 6.26
